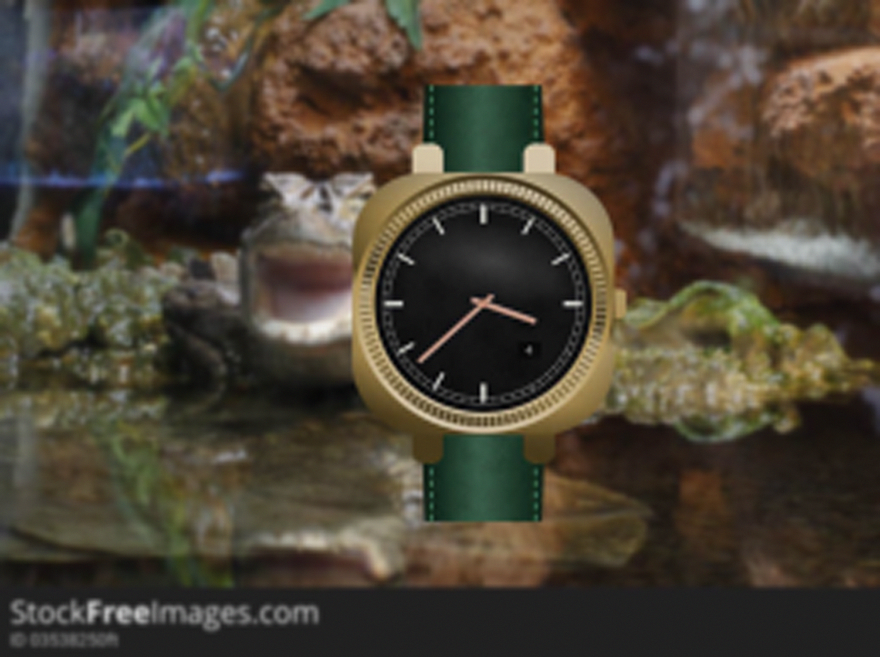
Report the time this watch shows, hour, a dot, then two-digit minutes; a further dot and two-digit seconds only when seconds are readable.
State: 3.38
